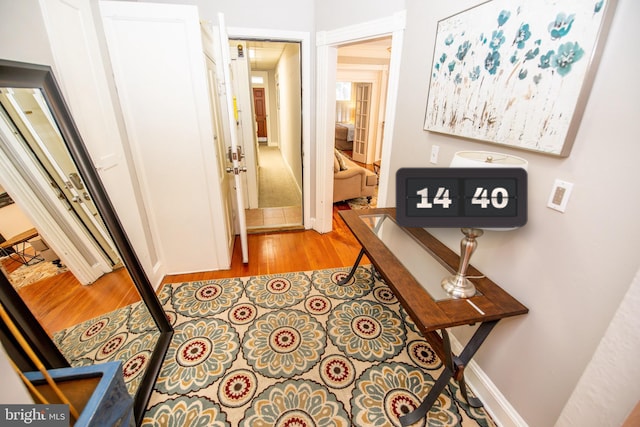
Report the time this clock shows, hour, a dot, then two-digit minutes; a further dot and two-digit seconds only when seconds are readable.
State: 14.40
